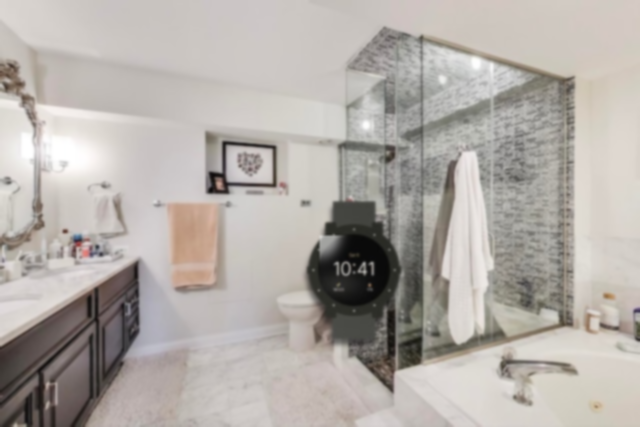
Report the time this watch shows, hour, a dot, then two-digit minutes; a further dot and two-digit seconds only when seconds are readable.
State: 10.41
